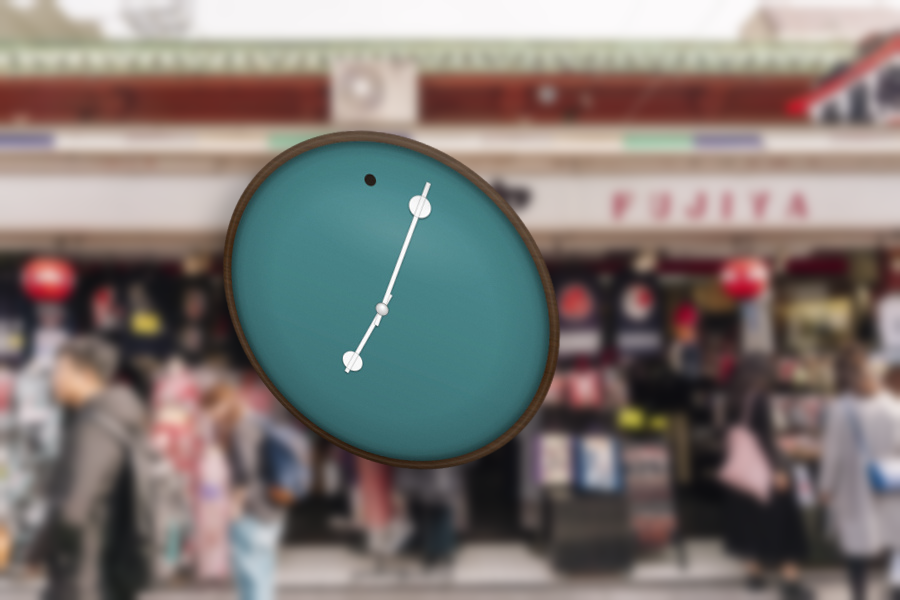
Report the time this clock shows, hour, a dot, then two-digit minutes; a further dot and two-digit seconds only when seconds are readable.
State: 7.04
